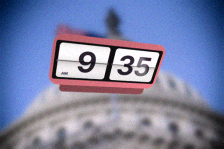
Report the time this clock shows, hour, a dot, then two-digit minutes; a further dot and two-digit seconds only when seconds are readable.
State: 9.35
